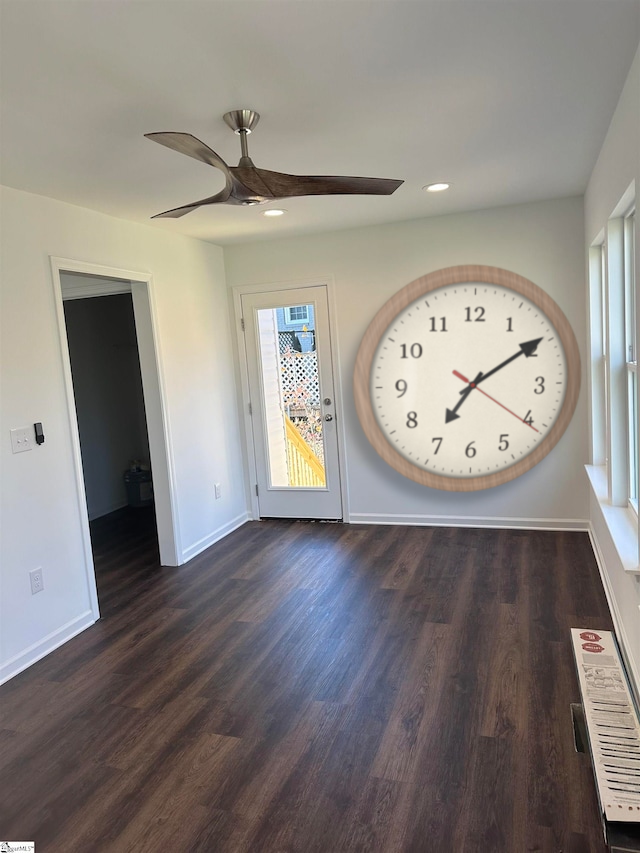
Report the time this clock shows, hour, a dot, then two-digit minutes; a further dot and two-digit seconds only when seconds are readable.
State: 7.09.21
